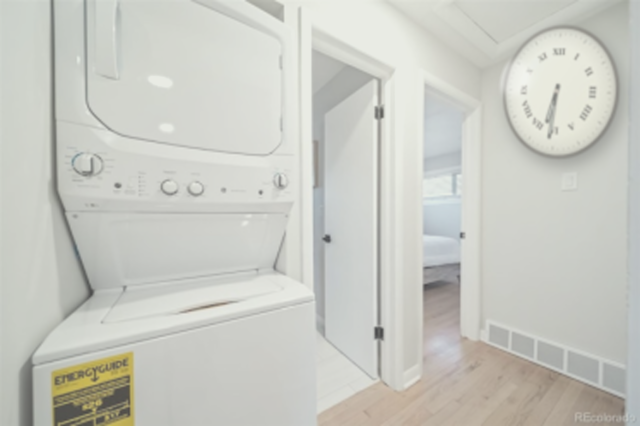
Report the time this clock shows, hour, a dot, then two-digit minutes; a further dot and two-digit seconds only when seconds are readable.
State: 6.31
